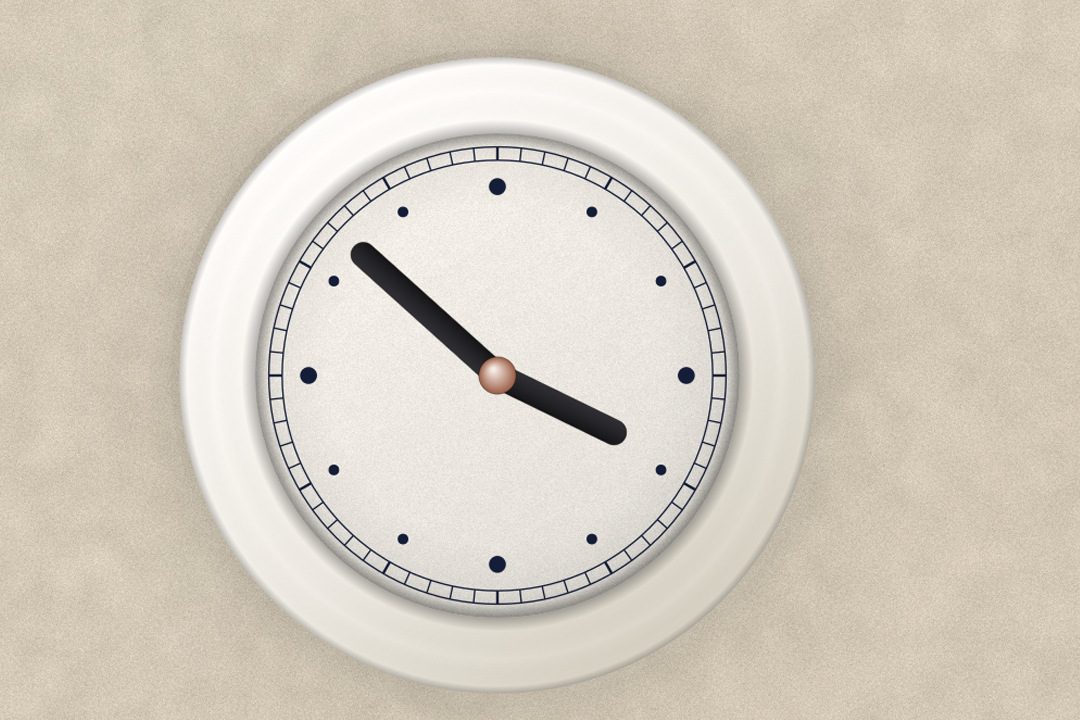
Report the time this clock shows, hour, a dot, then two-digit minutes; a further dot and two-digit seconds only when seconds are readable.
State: 3.52
